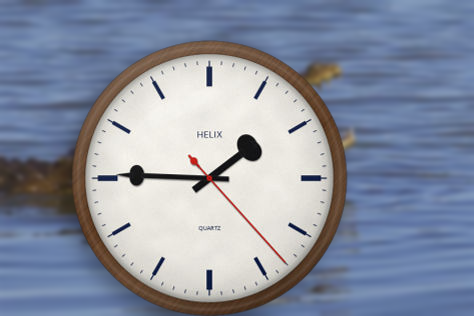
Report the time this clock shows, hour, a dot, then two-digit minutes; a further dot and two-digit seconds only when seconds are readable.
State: 1.45.23
